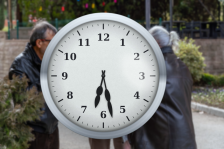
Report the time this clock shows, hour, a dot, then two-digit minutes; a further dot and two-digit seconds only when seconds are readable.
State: 6.28
